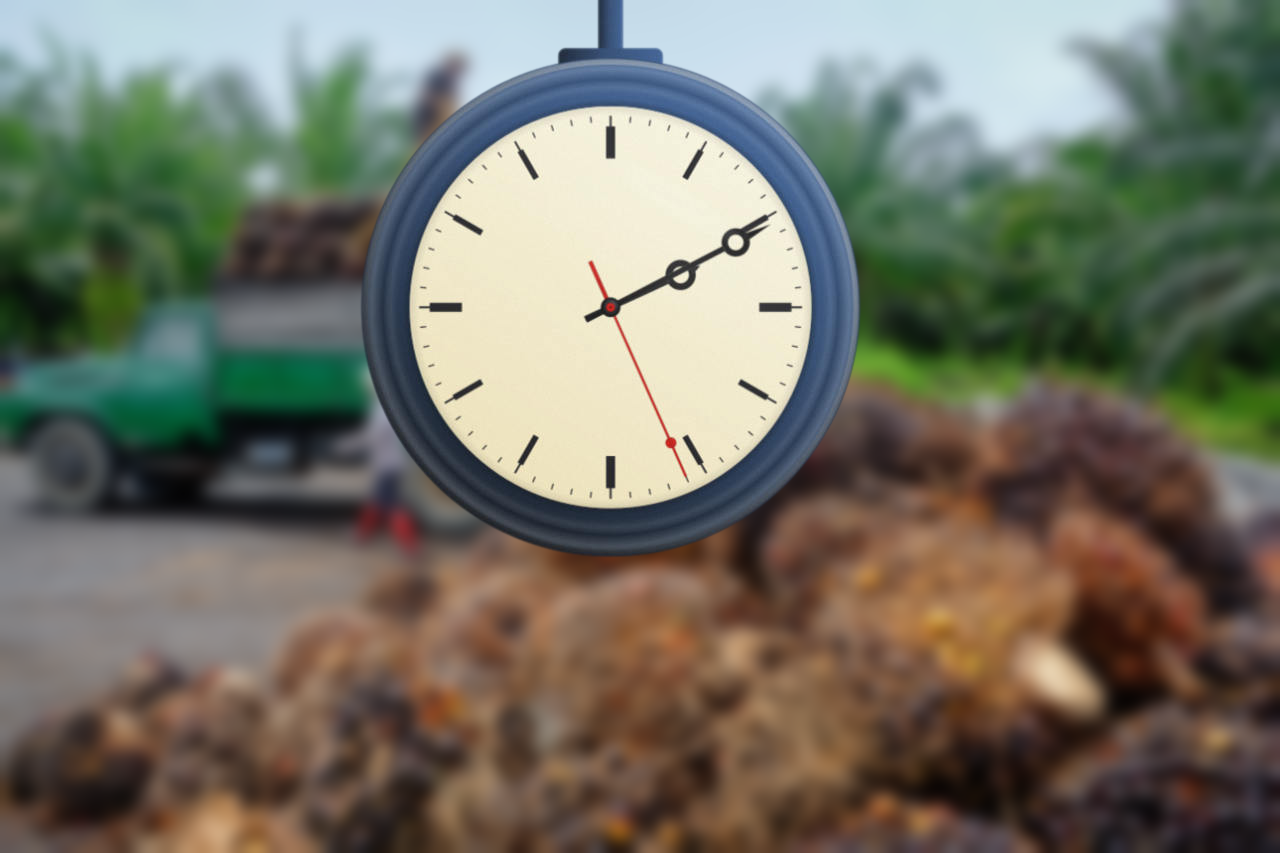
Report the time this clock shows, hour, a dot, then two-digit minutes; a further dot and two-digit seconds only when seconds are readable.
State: 2.10.26
